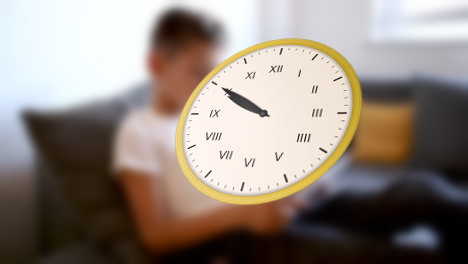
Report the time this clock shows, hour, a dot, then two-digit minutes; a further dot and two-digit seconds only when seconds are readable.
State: 9.50
